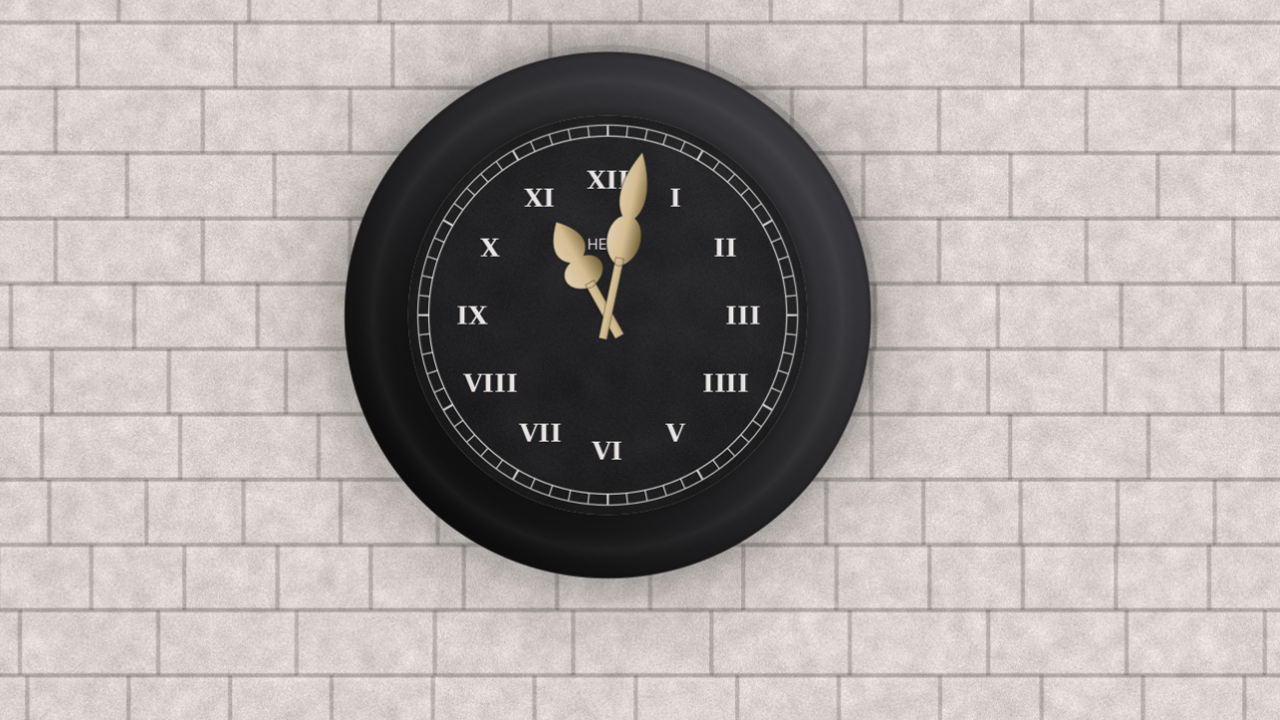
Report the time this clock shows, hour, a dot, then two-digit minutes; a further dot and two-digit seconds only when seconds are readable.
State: 11.02
